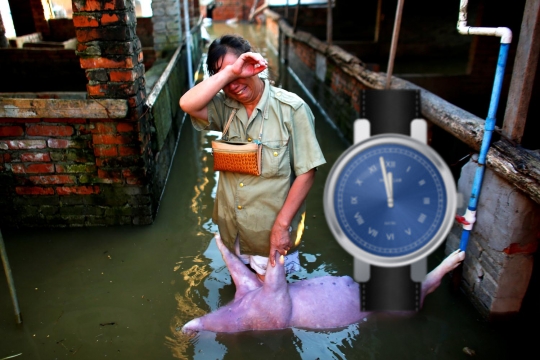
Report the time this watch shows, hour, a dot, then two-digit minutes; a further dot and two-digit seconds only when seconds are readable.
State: 11.58
